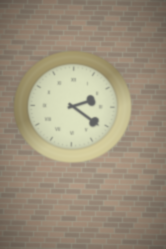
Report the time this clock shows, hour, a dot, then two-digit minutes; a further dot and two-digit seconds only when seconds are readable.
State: 2.21
